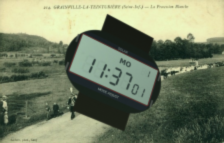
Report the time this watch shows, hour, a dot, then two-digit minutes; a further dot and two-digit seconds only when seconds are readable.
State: 11.37.01
